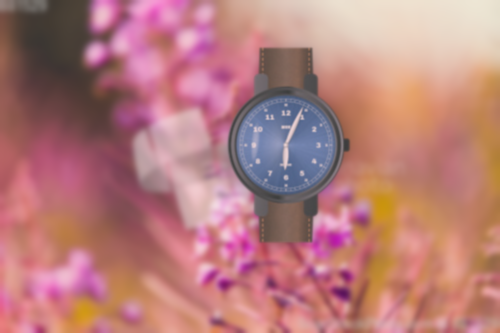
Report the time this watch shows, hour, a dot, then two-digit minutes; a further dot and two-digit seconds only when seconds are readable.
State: 6.04
